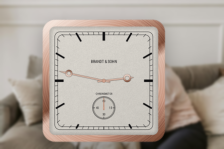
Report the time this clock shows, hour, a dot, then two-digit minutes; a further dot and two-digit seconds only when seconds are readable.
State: 2.47
